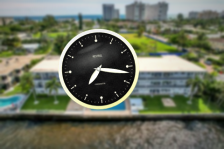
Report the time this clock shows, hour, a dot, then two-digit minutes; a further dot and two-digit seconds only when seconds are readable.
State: 7.17
